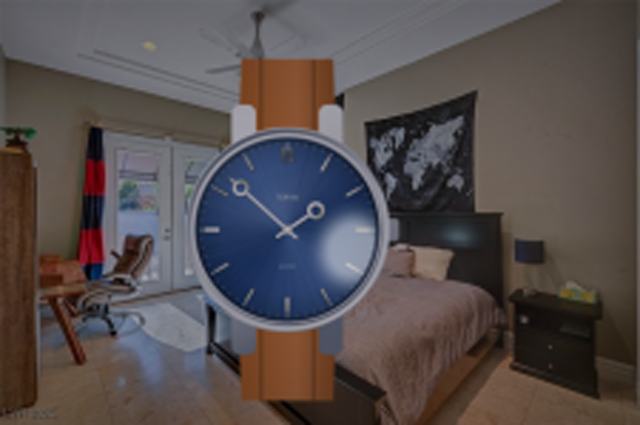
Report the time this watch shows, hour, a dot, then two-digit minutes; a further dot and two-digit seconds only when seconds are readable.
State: 1.52
